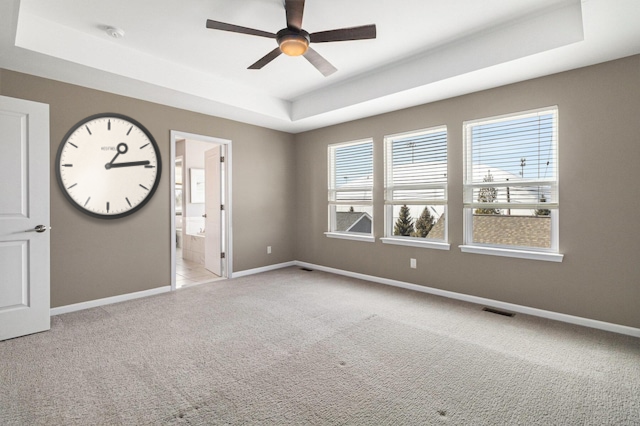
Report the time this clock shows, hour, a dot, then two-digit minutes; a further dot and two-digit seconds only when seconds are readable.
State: 1.14
